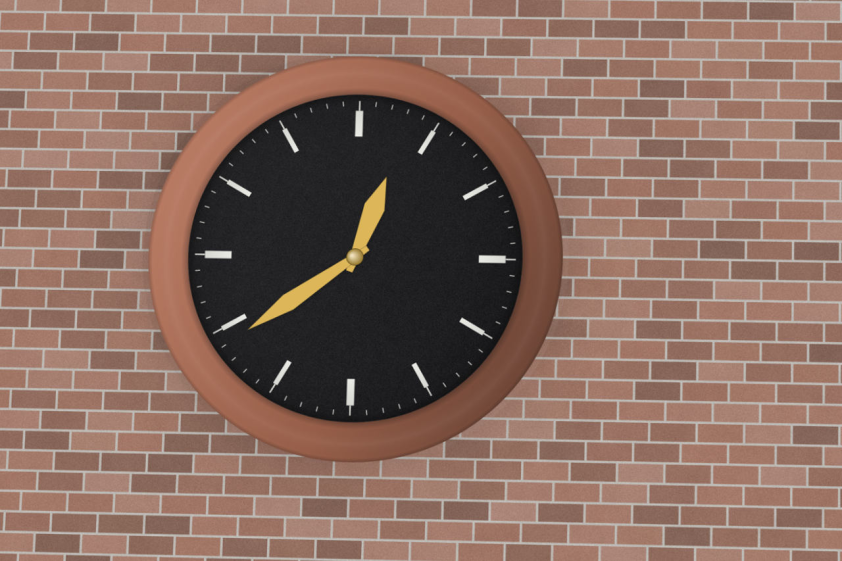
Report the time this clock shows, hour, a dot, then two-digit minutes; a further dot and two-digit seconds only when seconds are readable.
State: 12.39
